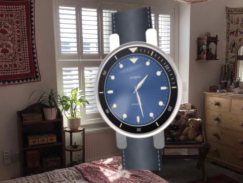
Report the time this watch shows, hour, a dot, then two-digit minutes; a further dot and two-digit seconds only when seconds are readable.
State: 1.28
